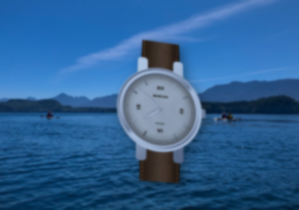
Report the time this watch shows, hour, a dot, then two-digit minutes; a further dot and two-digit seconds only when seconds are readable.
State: 7.52
